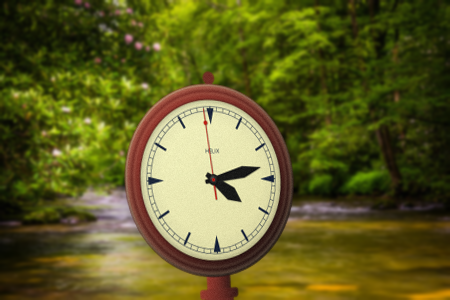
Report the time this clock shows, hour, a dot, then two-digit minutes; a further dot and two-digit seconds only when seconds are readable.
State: 4.12.59
